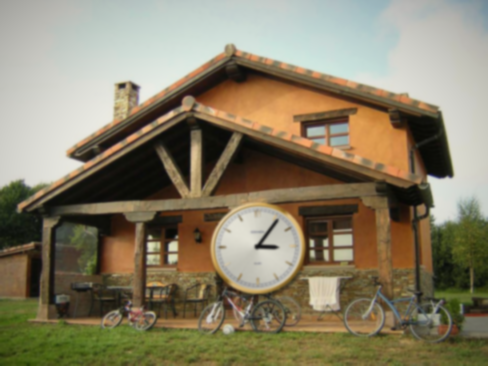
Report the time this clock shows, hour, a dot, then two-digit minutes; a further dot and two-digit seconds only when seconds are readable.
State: 3.06
